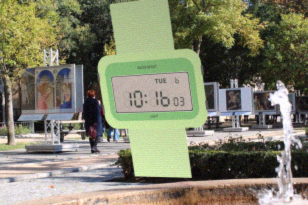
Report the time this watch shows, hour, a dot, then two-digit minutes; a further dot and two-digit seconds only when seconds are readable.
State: 10.16
